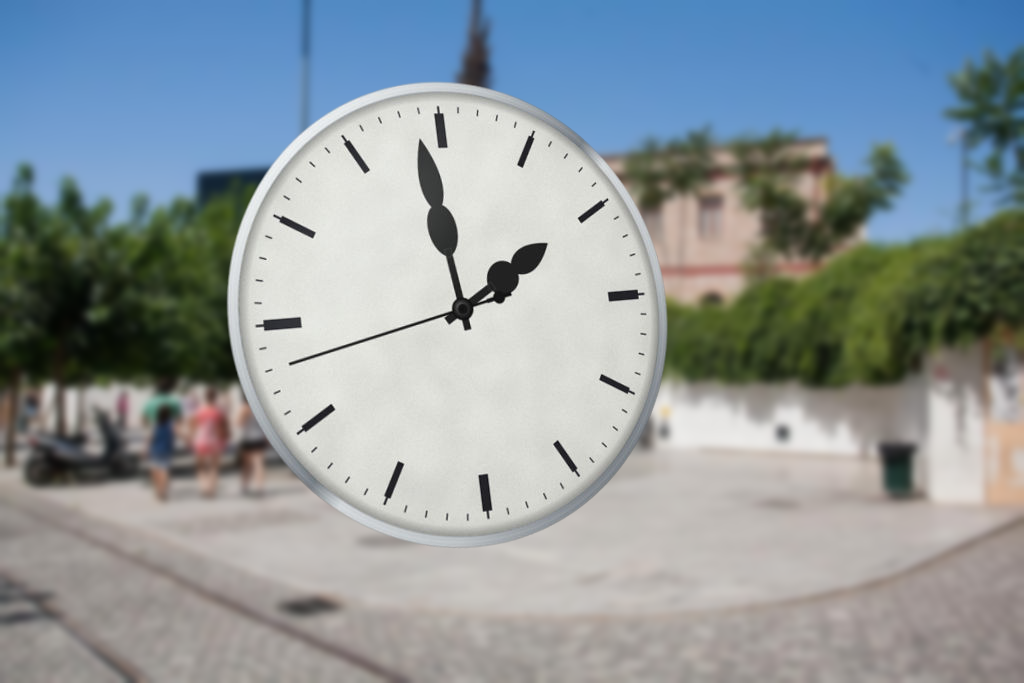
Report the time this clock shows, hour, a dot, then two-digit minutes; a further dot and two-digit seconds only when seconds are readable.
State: 1.58.43
